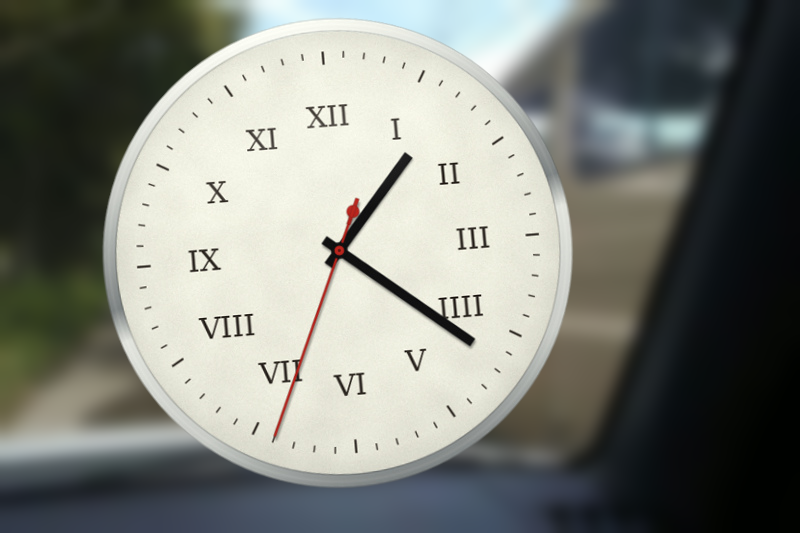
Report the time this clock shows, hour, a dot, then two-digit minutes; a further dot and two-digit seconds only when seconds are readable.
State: 1.21.34
